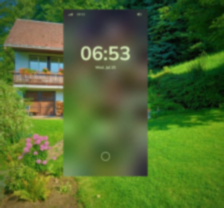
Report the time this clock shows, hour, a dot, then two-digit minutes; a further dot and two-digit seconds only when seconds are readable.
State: 6.53
